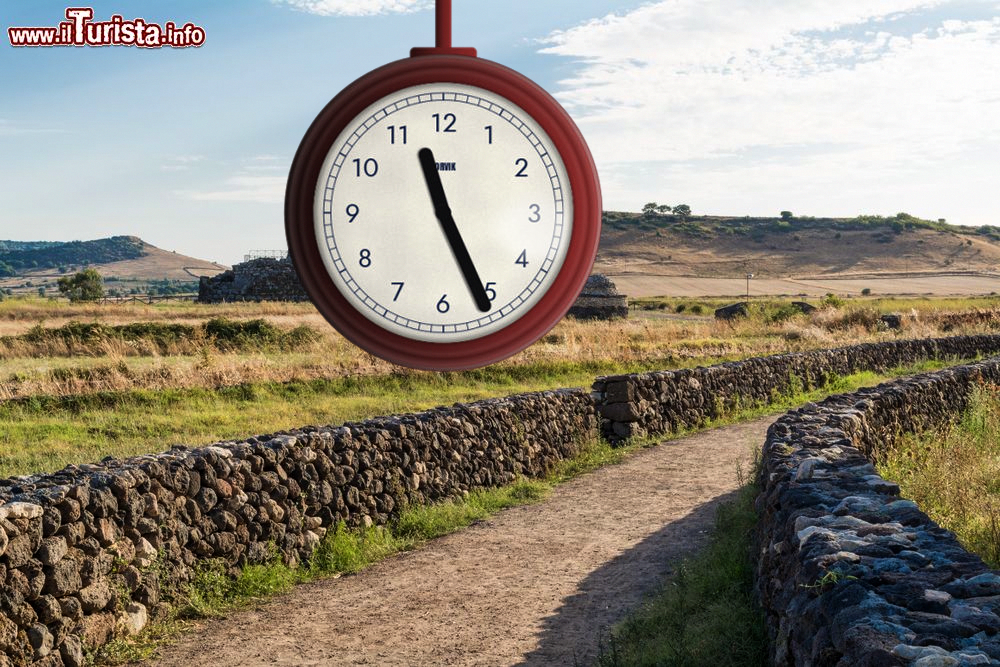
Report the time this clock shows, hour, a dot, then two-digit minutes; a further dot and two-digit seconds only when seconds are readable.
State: 11.26
